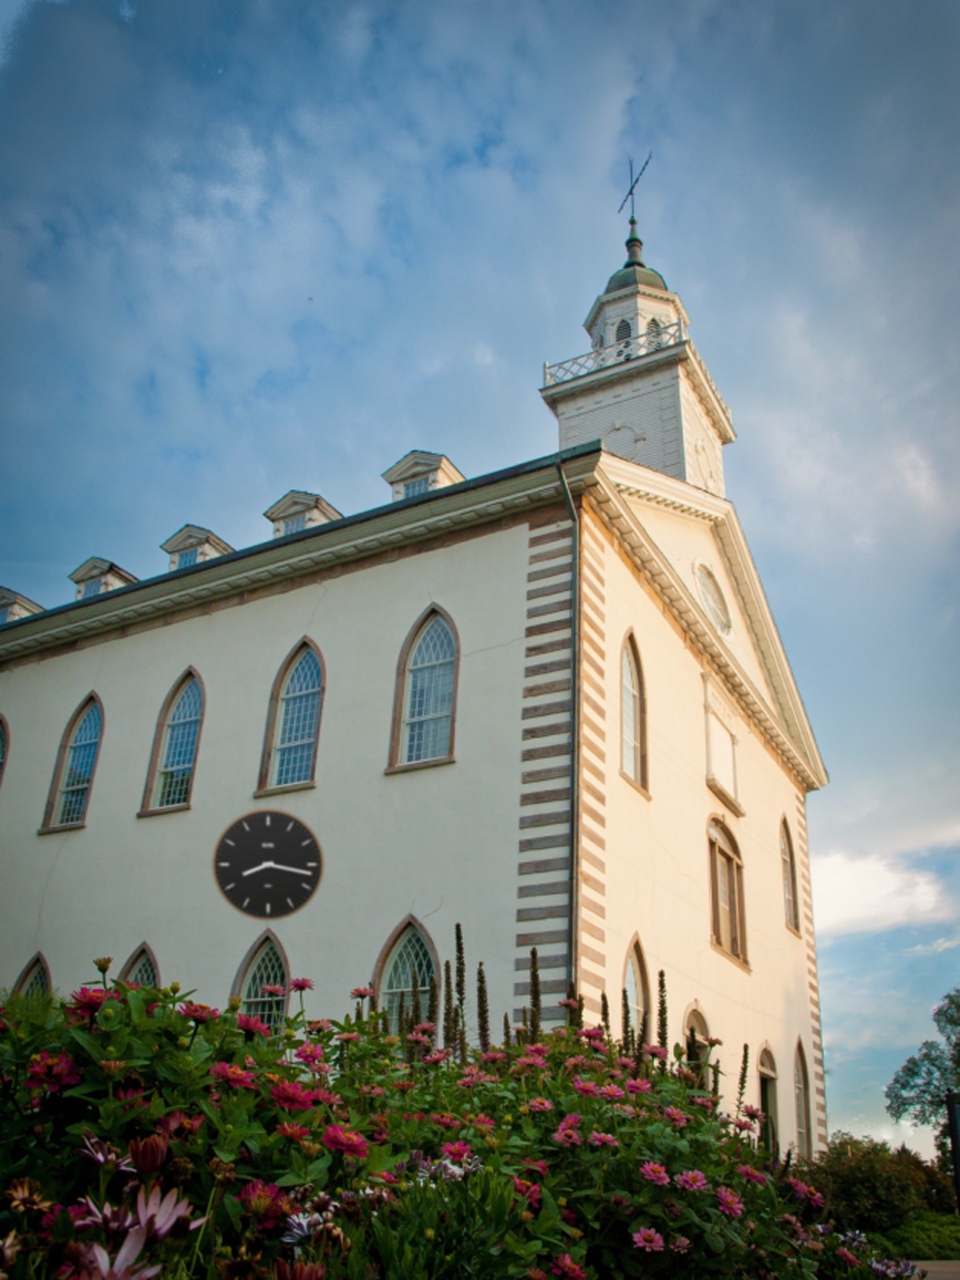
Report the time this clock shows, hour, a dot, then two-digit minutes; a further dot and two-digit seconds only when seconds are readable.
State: 8.17
